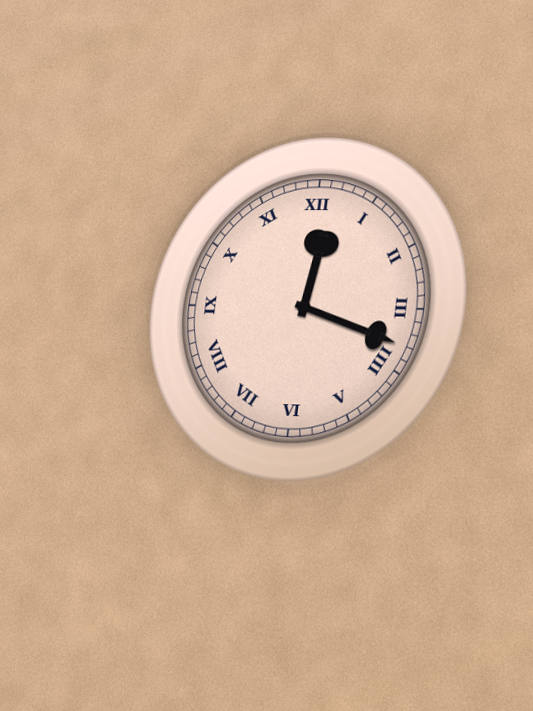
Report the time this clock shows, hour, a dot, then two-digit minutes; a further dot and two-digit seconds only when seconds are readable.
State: 12.18
